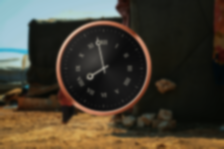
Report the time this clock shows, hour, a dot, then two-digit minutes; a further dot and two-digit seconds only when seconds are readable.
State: 7.58
